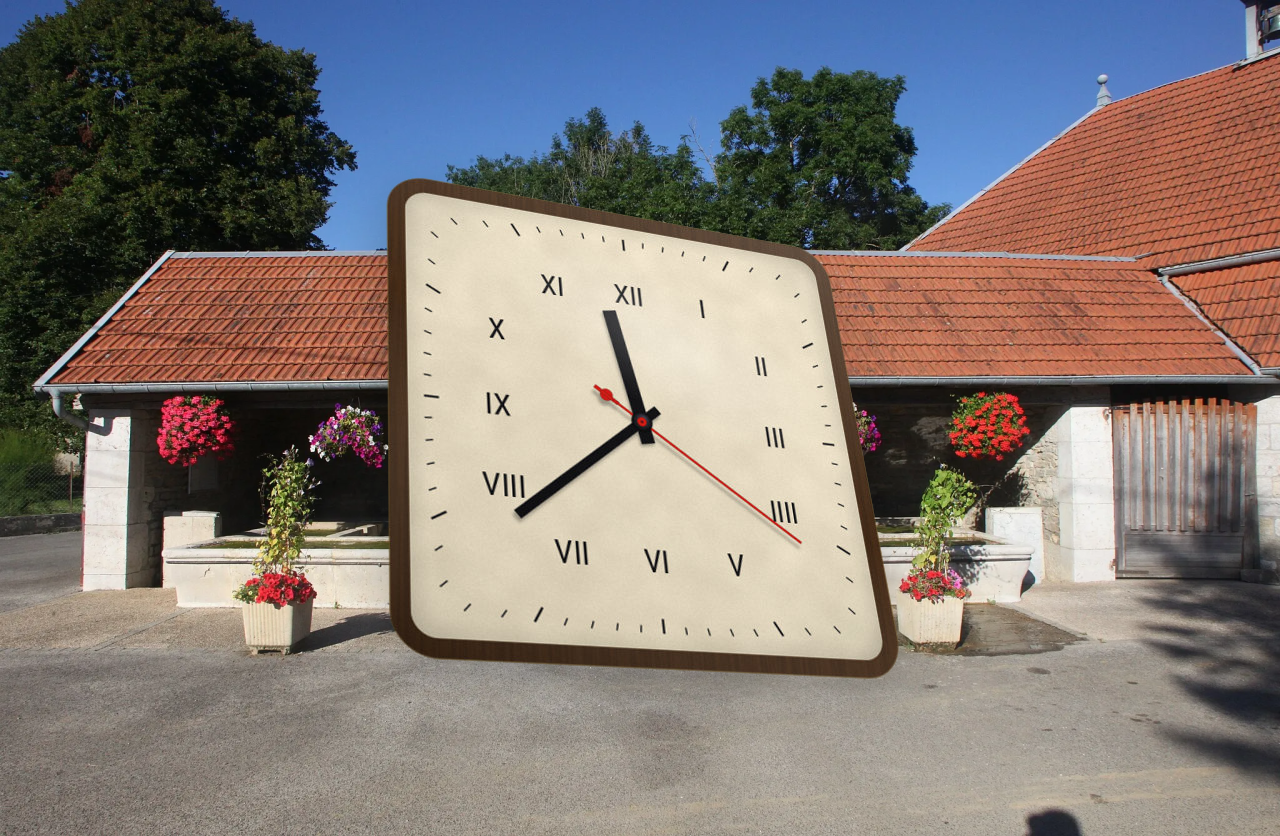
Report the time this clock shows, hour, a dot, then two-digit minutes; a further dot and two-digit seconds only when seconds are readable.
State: 11.38.21
